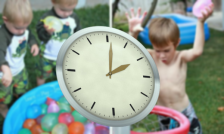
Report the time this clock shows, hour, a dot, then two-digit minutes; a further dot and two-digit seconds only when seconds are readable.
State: 2.01
